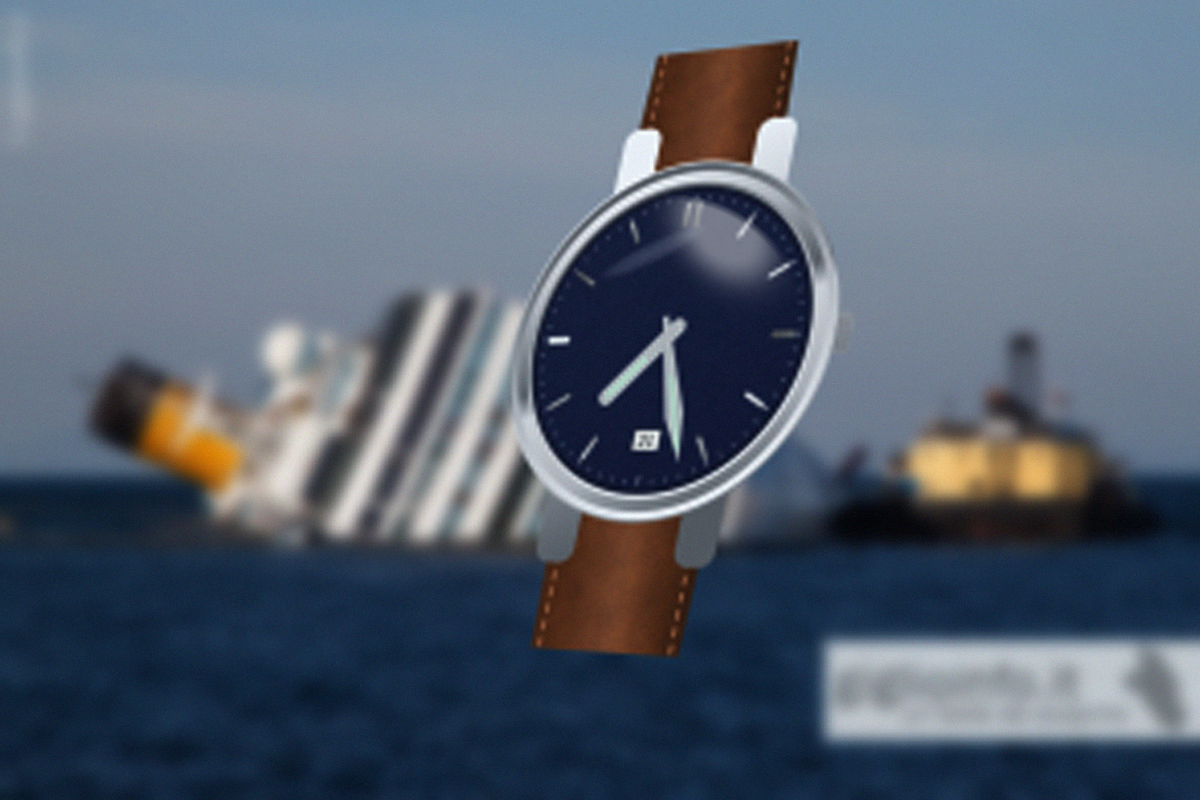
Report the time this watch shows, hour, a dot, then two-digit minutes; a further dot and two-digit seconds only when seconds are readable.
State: 7.27
